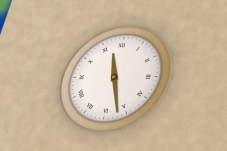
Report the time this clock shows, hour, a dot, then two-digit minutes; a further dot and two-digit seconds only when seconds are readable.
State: 11.27
